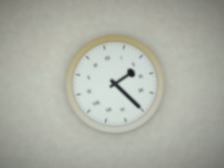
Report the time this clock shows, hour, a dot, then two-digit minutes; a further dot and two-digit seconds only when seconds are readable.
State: 2.25
